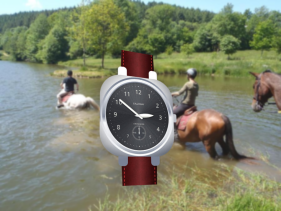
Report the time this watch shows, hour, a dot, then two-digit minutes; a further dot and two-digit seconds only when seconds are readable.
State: 2.51
